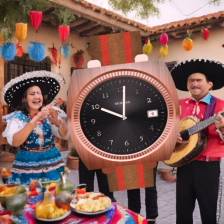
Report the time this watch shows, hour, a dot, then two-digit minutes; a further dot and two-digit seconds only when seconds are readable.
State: 10.01
